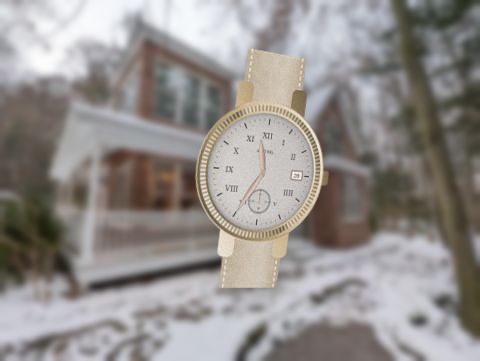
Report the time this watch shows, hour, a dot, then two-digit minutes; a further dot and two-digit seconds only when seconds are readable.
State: 11.35
